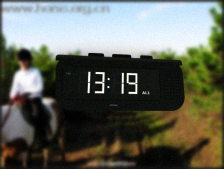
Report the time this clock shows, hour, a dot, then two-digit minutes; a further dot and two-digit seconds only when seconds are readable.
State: 13.19
